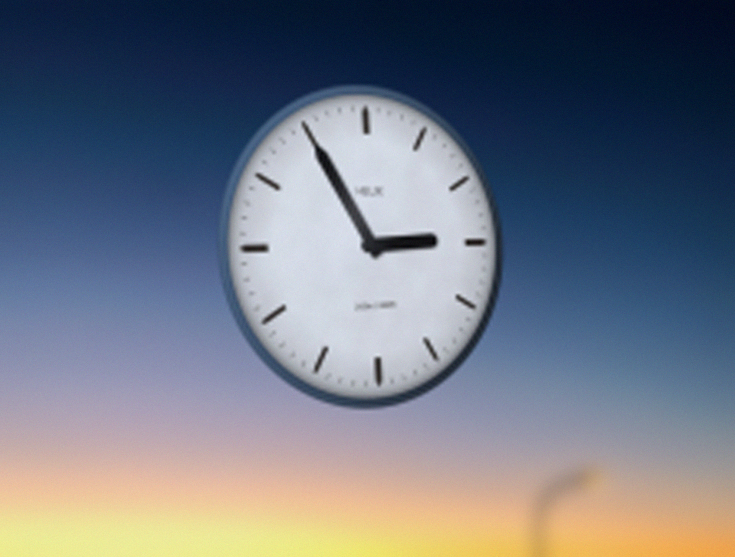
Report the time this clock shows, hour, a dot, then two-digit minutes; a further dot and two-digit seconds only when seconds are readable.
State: 2.55
